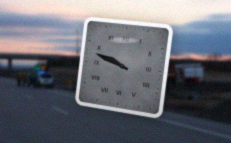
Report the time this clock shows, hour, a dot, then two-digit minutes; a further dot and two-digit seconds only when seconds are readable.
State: 9.48
